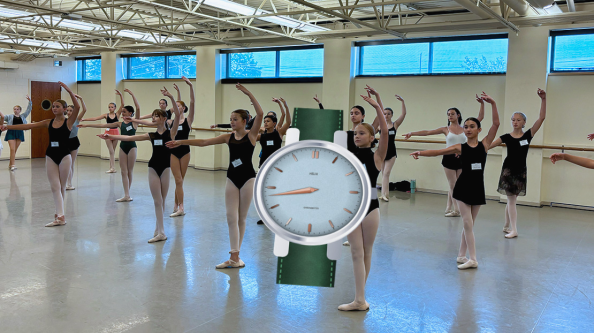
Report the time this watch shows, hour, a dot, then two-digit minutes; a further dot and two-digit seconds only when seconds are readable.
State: 8.43
